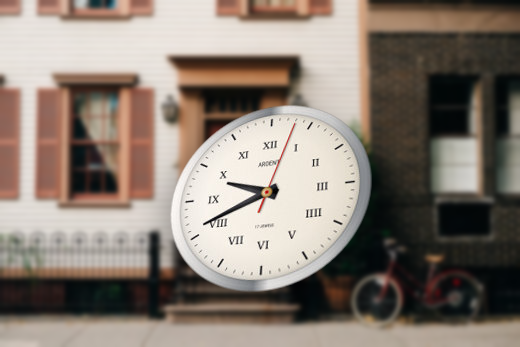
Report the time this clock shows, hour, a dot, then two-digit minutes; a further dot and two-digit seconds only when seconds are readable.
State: 9.41.03
